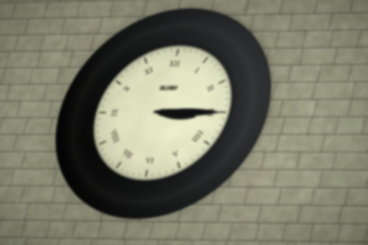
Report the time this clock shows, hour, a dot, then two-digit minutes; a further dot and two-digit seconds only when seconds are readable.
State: 3.15
